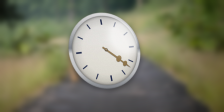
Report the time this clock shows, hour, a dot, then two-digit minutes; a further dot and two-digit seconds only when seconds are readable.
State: 4.22
